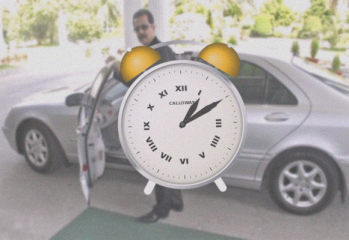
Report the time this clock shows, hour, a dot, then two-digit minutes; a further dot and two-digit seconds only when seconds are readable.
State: 1.10
